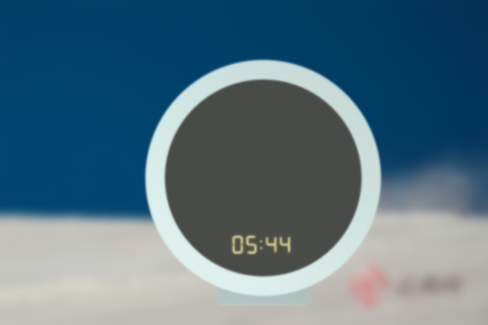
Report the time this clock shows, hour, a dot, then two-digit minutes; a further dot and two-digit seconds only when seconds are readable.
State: 5.44
